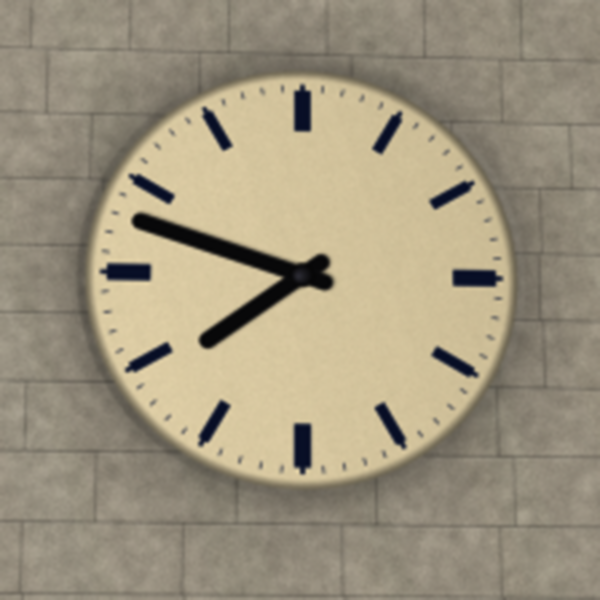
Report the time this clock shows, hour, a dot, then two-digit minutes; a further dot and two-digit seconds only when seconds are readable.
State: 7.48
